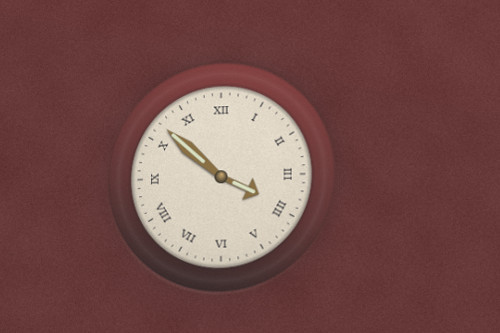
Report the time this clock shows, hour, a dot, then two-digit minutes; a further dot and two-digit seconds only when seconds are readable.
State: 3.52
